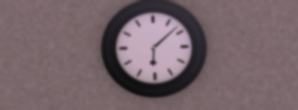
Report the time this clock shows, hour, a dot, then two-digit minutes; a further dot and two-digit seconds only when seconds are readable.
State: 6.08
